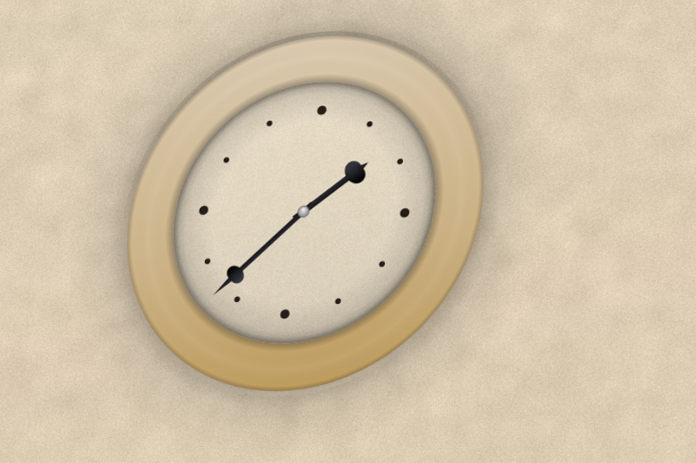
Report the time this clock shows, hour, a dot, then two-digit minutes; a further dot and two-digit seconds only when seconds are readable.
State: 1.37
